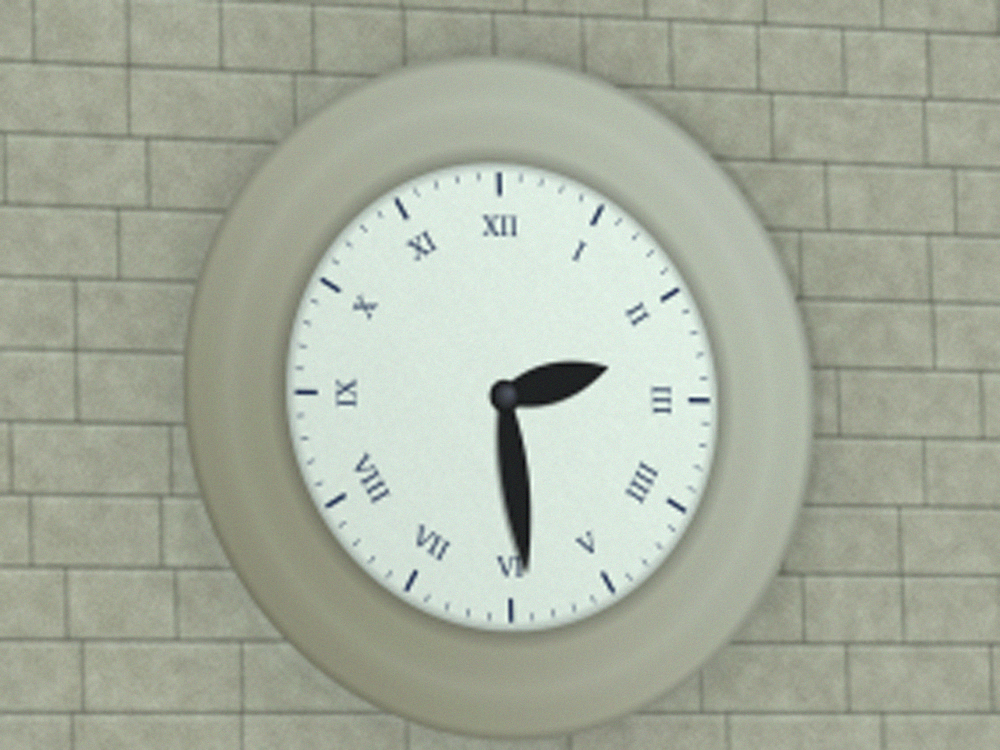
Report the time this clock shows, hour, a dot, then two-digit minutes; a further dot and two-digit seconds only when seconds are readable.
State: 2.29
